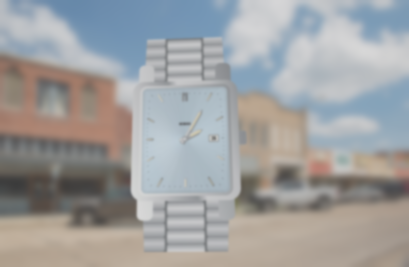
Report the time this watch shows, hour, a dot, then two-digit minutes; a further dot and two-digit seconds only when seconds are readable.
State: 2.05
